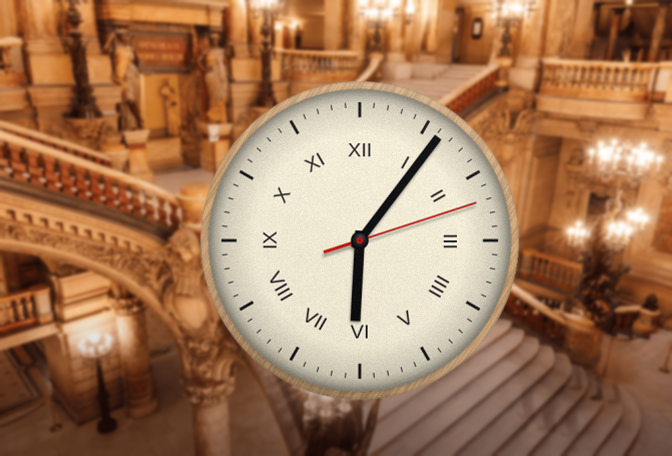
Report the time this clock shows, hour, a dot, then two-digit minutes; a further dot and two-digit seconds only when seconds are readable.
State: 6.06.12
